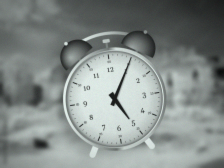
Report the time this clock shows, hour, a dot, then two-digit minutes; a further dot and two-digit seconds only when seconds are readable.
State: 5.05
